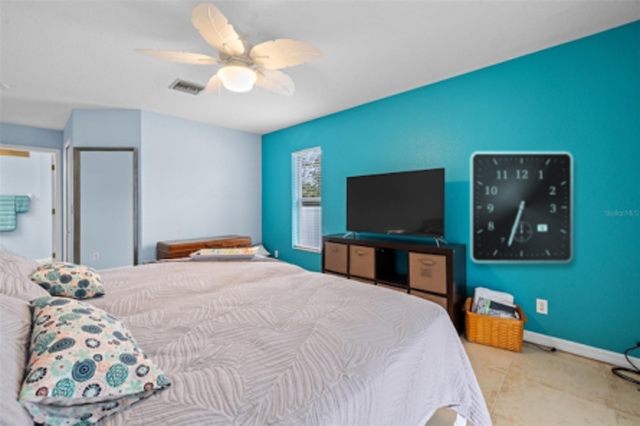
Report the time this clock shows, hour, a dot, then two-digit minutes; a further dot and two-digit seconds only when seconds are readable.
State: 6.33
